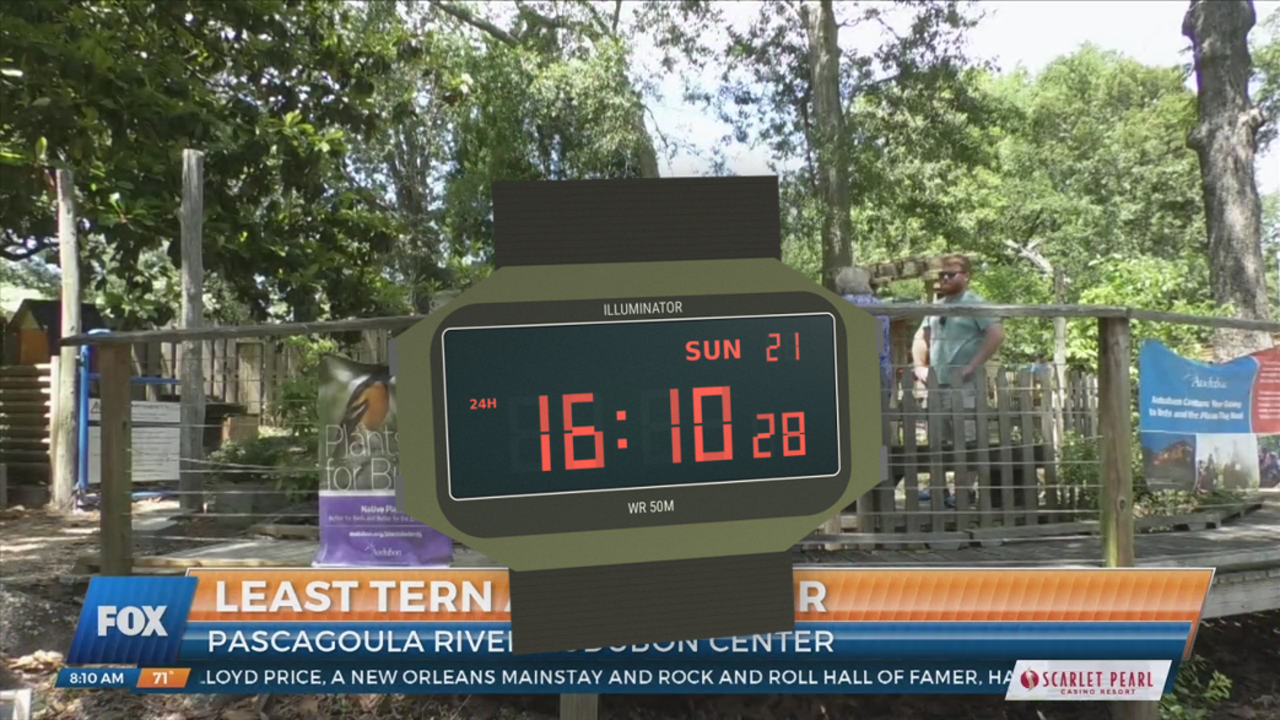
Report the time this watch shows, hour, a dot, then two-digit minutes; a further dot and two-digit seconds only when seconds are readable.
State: 16.10.28
